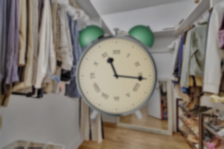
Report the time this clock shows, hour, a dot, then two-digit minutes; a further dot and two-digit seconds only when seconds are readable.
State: 11.16
